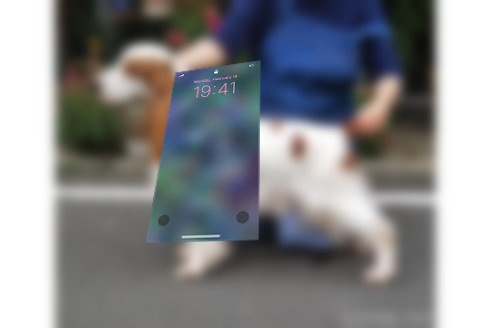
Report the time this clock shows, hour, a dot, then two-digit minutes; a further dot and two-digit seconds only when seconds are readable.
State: 19.41
